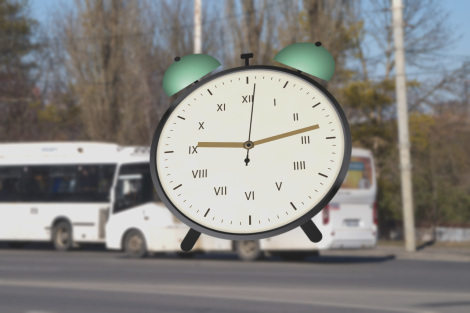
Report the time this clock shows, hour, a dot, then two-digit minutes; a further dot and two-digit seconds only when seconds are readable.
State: 9.13.01
